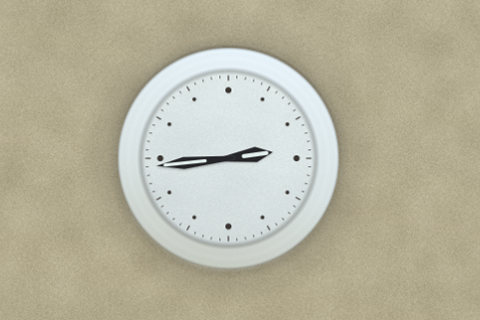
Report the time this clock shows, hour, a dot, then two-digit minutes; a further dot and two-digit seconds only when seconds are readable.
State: 2.44
